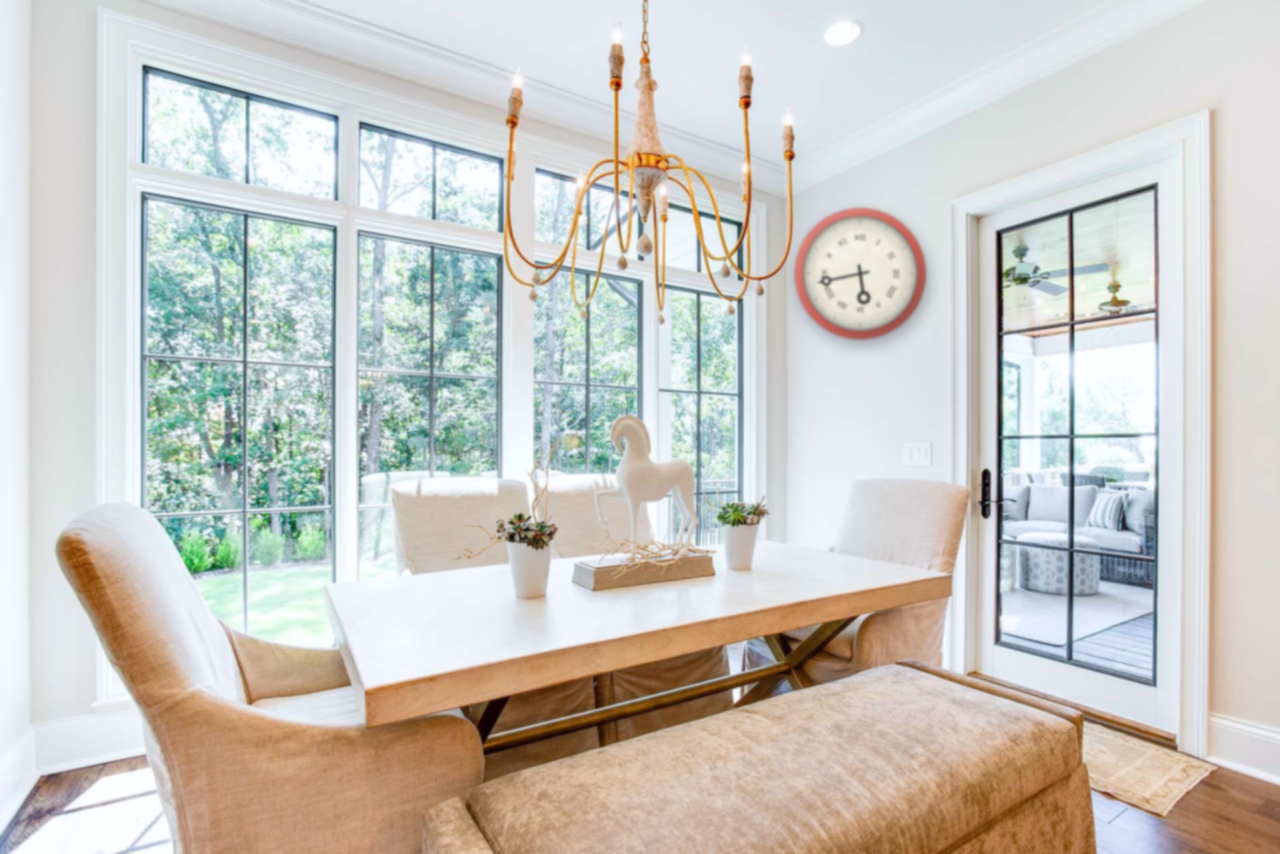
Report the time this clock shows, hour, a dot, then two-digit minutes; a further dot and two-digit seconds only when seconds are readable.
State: 5.43
